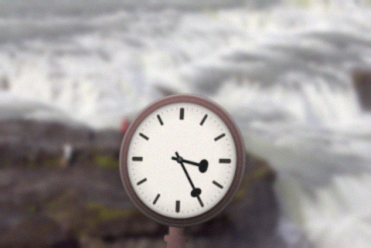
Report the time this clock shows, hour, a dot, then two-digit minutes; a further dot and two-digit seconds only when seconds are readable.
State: 3.25
